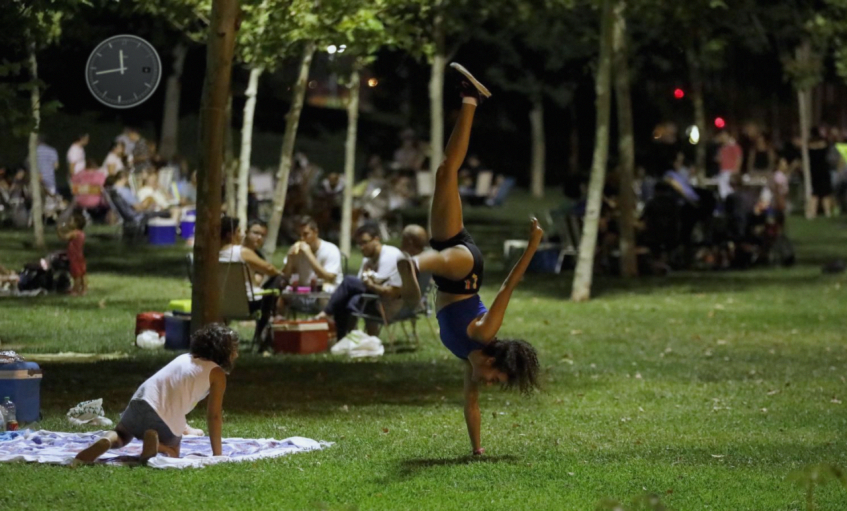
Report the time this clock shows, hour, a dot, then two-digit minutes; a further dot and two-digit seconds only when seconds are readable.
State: 11.43
